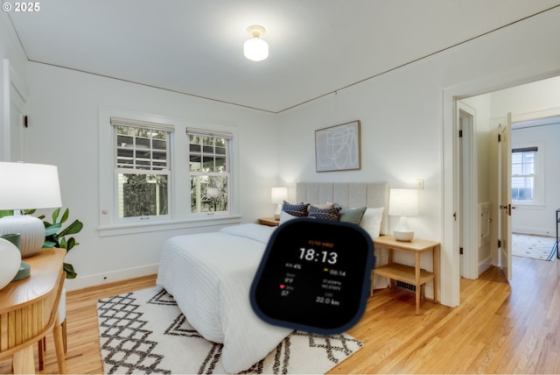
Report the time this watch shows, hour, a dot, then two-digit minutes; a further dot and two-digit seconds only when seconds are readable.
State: 18.13
